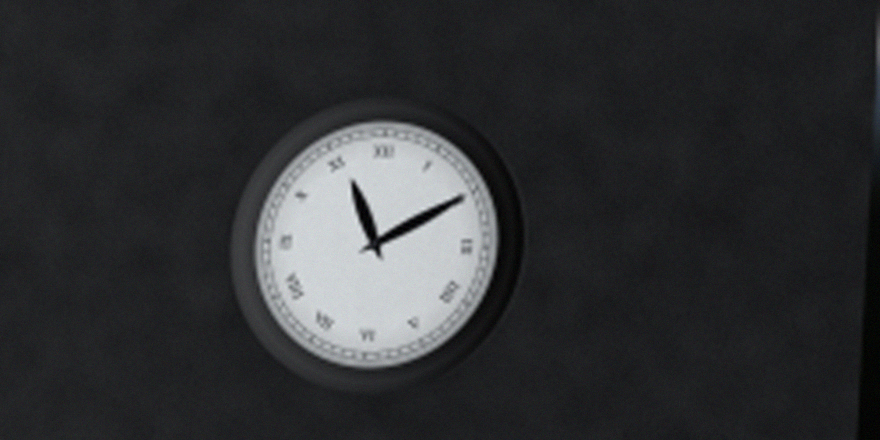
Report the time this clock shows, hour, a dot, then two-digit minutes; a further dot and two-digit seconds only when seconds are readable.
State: 11.10
